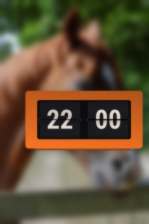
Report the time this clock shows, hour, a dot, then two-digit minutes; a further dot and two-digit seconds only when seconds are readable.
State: 22.00
